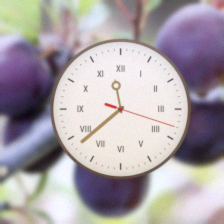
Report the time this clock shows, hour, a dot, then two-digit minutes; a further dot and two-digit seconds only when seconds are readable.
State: 11.38.18
